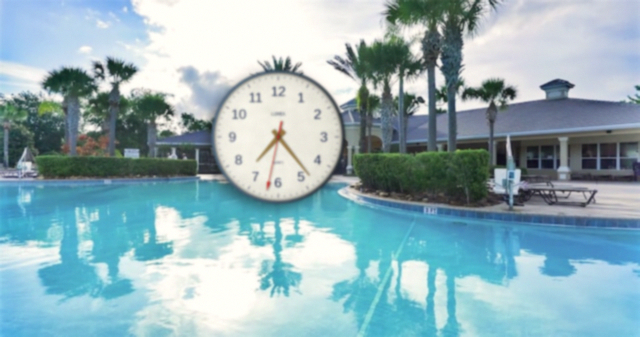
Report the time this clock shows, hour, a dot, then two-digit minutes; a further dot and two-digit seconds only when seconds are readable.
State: 7.23.32
